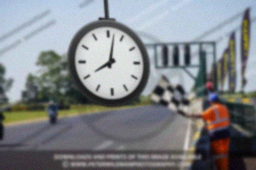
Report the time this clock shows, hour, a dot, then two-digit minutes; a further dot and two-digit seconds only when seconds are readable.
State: 8.02
